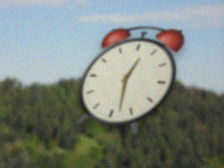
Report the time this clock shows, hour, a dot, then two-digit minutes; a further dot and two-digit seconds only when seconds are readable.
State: 12.28
